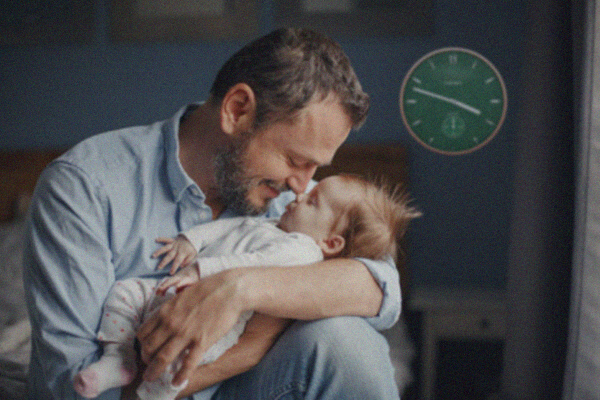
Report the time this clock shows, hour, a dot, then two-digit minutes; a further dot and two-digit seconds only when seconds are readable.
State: 3.48
